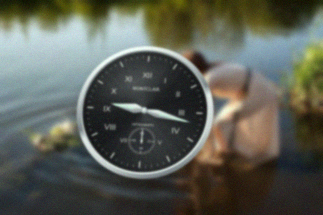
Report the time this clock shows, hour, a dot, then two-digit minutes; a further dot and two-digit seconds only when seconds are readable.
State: 9.17
